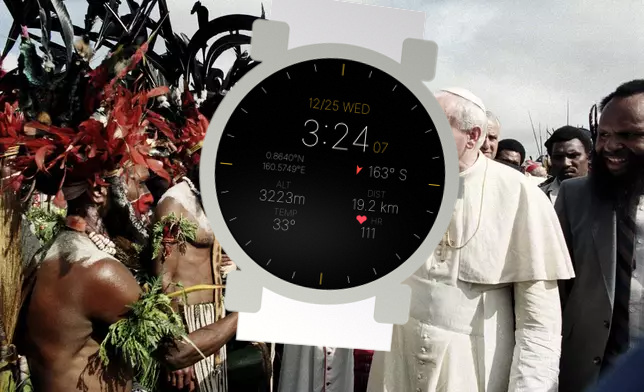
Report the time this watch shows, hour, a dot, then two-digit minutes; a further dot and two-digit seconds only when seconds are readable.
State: 3.24.07
